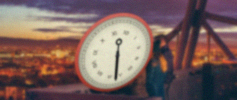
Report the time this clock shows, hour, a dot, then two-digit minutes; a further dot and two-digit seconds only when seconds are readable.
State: 11.27
